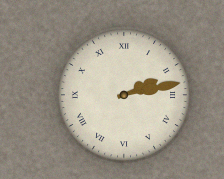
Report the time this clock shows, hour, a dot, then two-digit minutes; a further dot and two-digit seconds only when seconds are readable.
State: 2.13
